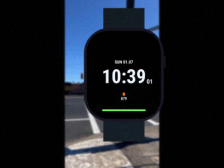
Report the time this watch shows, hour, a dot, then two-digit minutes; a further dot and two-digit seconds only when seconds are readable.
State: 10.39
